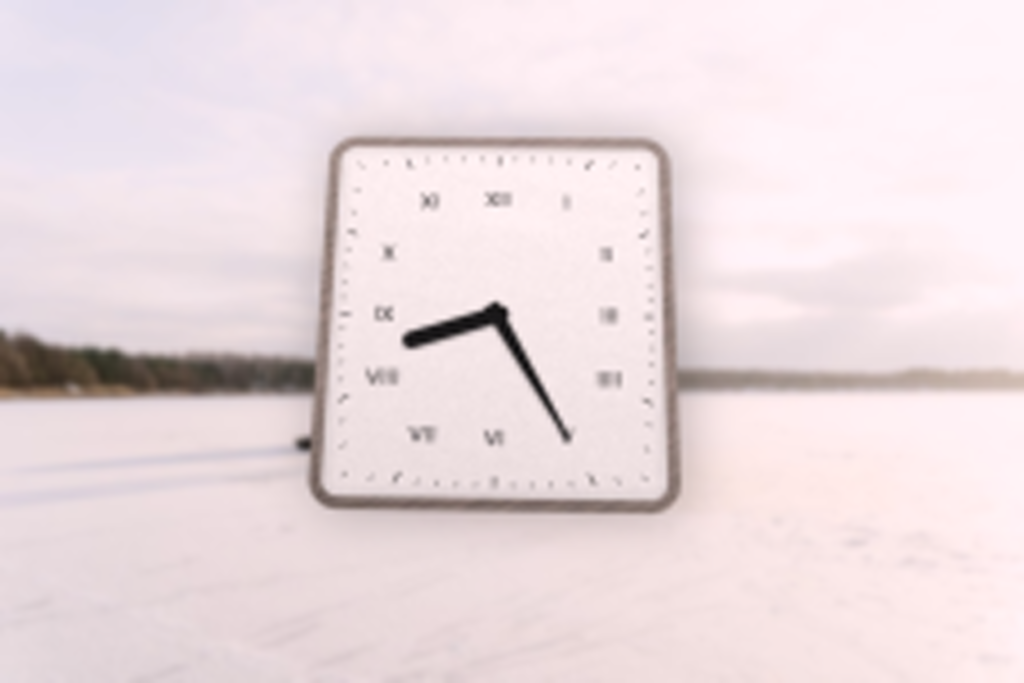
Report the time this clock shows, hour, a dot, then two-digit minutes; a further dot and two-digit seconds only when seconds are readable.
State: 8.25
